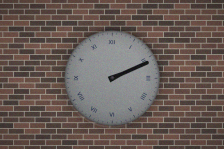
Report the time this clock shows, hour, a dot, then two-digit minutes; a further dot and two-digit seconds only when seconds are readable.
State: 2.11
